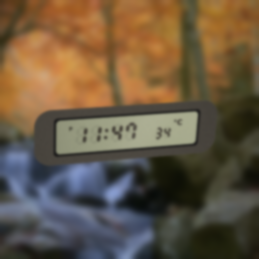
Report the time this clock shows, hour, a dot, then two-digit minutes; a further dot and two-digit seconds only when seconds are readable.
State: 11.47
